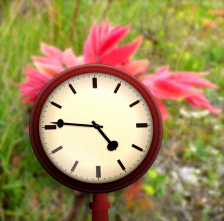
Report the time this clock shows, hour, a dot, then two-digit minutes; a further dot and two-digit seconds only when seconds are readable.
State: 4.46
